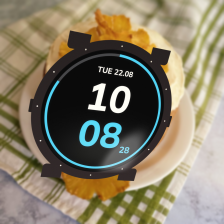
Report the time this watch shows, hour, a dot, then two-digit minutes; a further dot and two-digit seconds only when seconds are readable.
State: 10.08.28
